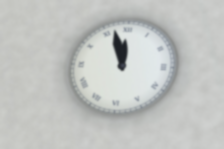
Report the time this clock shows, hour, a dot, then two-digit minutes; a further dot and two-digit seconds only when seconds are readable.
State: 11.57
